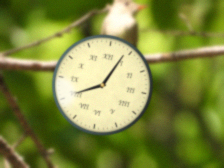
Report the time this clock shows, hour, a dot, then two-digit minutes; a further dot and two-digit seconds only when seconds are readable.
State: 8.04
